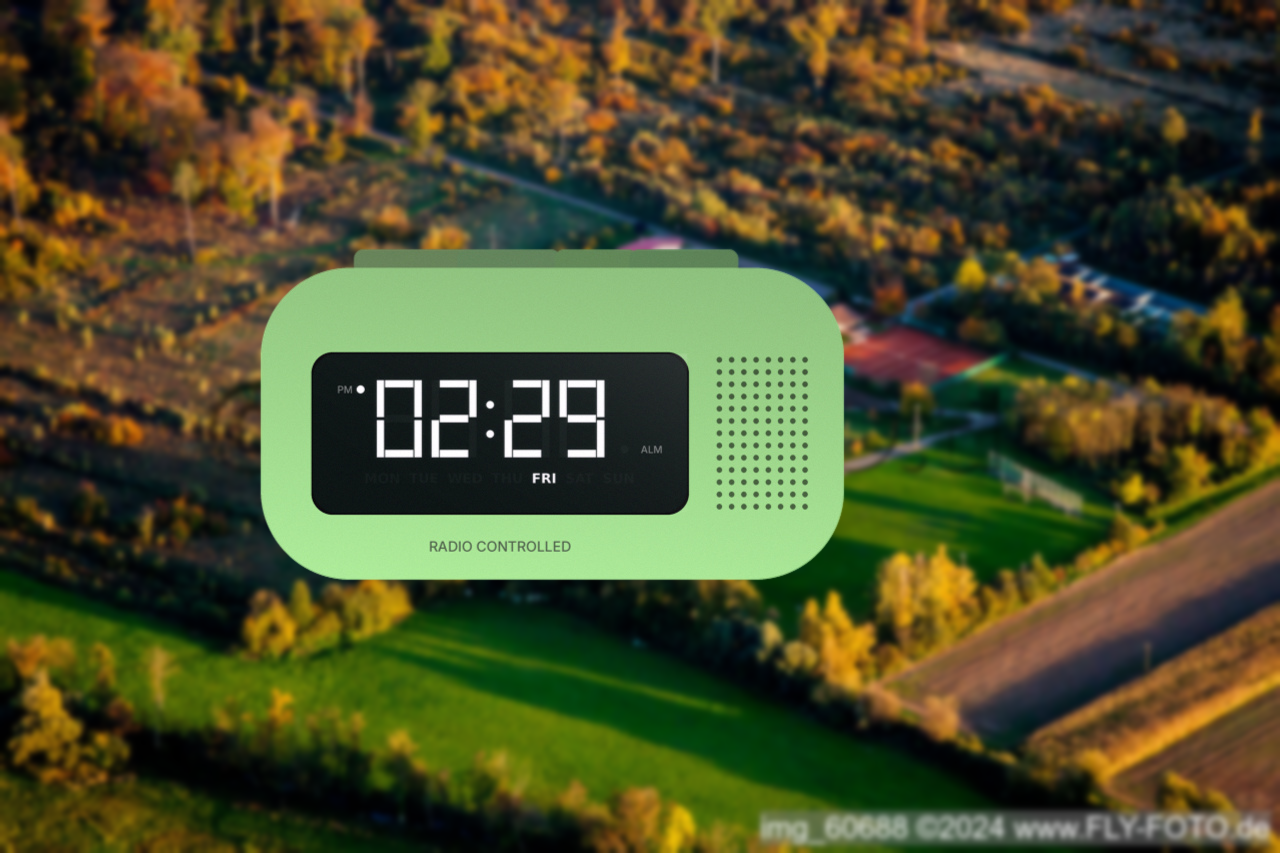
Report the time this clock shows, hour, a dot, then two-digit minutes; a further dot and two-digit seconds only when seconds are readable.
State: 2.29
